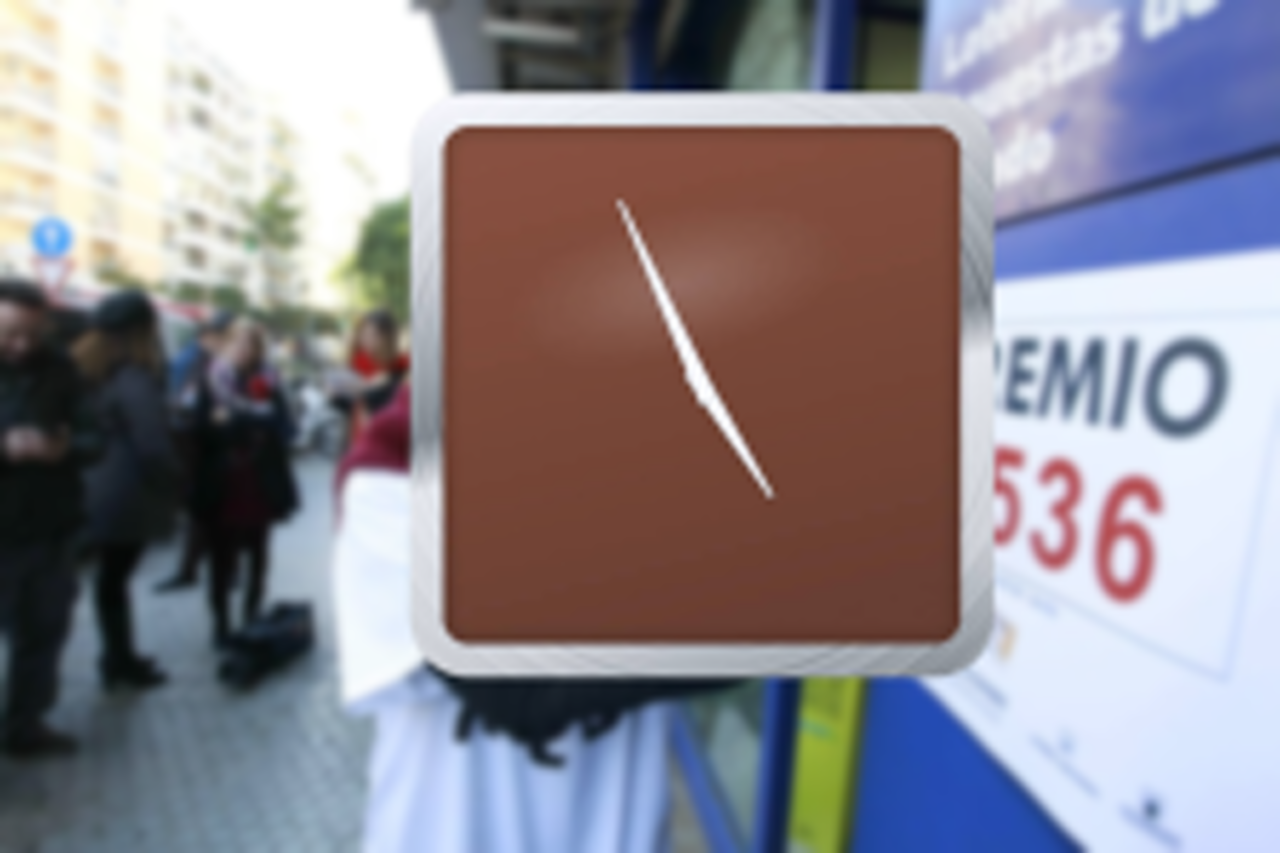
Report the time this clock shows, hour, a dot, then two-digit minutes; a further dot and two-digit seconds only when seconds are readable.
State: 4.56
